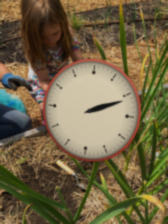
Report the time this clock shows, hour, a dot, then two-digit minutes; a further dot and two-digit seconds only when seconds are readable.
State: 2.11
